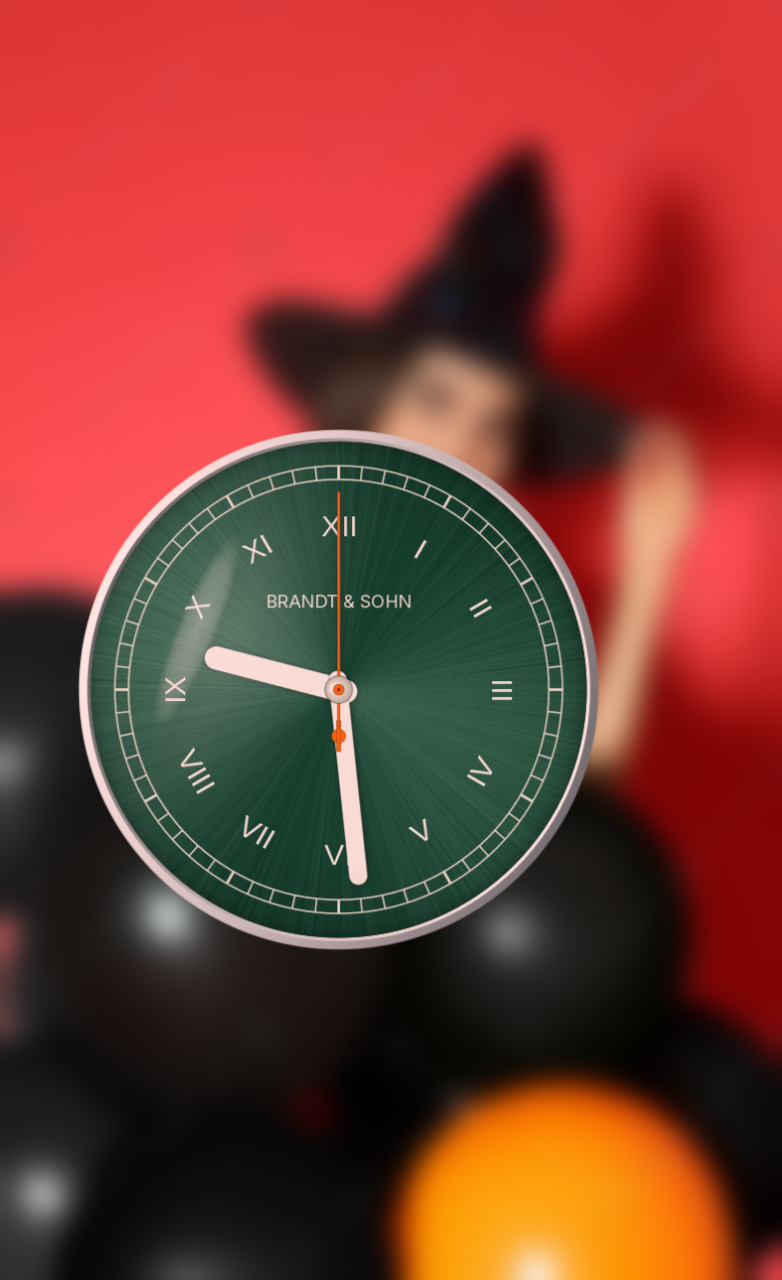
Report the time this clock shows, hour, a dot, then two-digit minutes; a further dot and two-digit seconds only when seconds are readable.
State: 9.29.00
